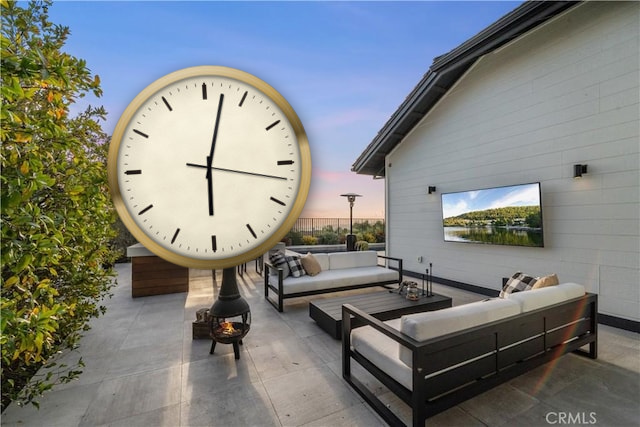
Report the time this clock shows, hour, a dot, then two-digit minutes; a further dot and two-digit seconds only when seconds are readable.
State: 6.02.17
